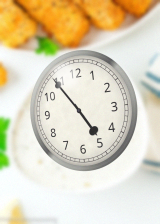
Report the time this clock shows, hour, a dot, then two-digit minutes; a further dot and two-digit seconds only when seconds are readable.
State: 4.54
